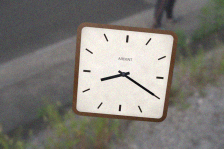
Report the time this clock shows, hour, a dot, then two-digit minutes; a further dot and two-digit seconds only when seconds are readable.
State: 8.20
